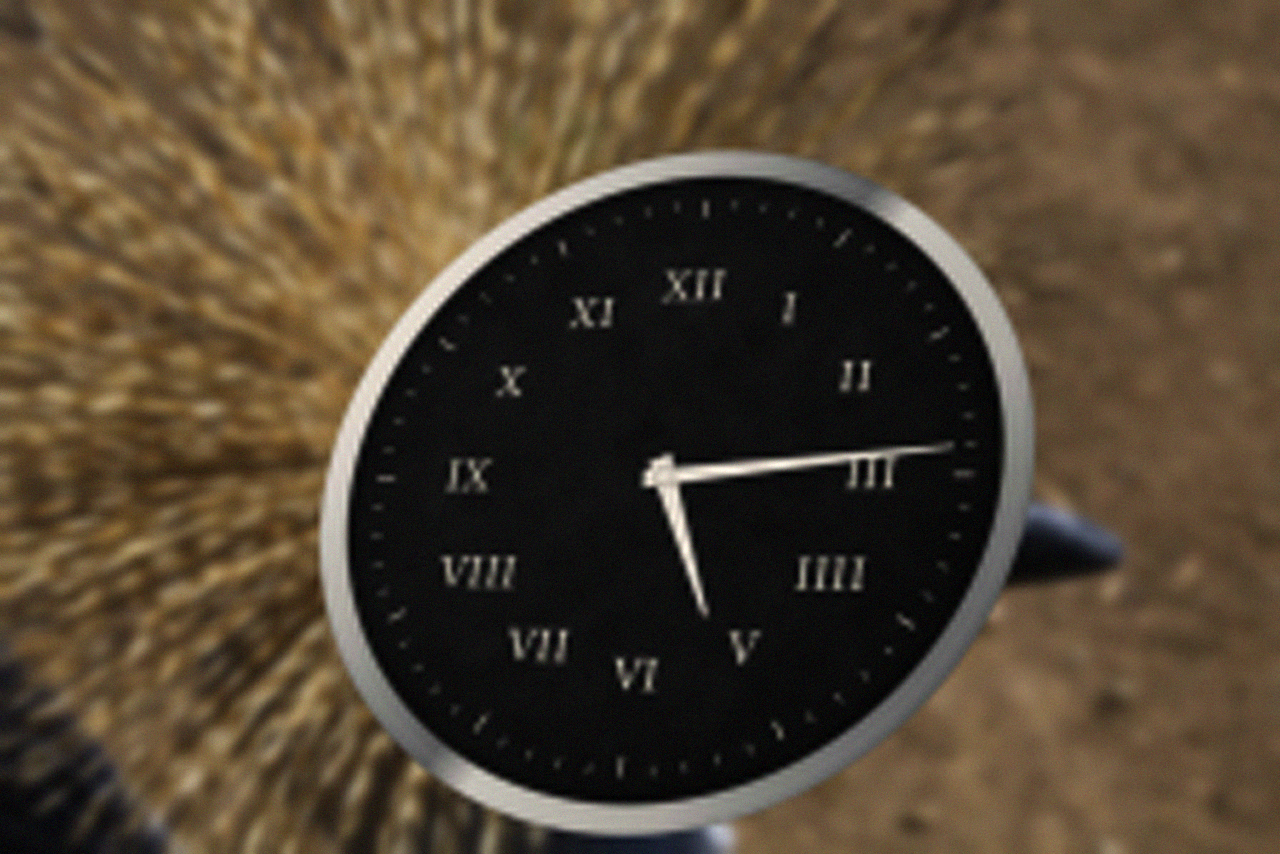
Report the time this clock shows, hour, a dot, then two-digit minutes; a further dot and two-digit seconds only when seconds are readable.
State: 5.14
